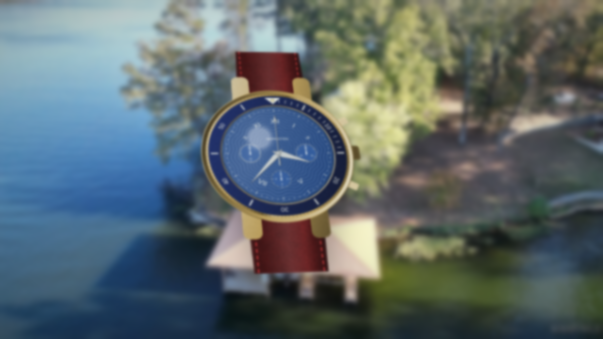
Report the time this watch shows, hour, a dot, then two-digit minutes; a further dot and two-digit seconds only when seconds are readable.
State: 3.37
